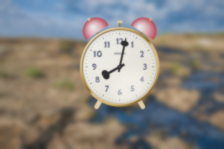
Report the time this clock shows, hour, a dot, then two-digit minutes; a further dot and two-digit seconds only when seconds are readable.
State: 8.02
